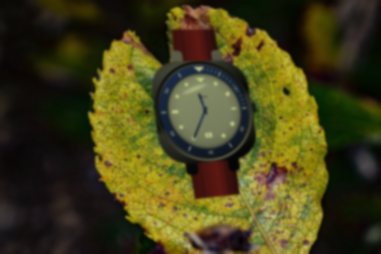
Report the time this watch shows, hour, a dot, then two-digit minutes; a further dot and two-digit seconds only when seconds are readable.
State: 11.35
